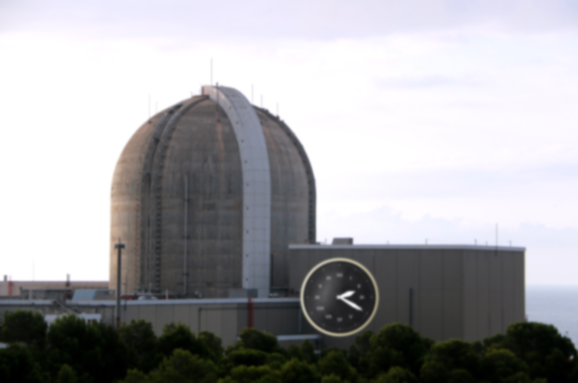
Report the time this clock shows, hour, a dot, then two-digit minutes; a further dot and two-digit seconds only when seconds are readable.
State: 2.20
